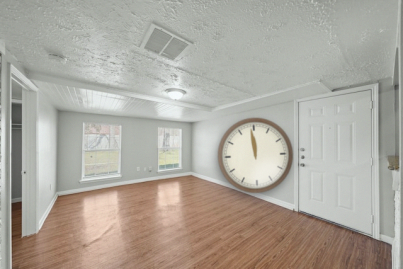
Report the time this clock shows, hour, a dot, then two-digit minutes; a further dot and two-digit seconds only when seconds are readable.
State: 11.59
